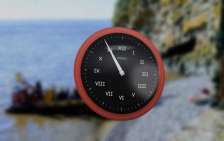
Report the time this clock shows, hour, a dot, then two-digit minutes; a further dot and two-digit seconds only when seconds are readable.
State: 10.55
